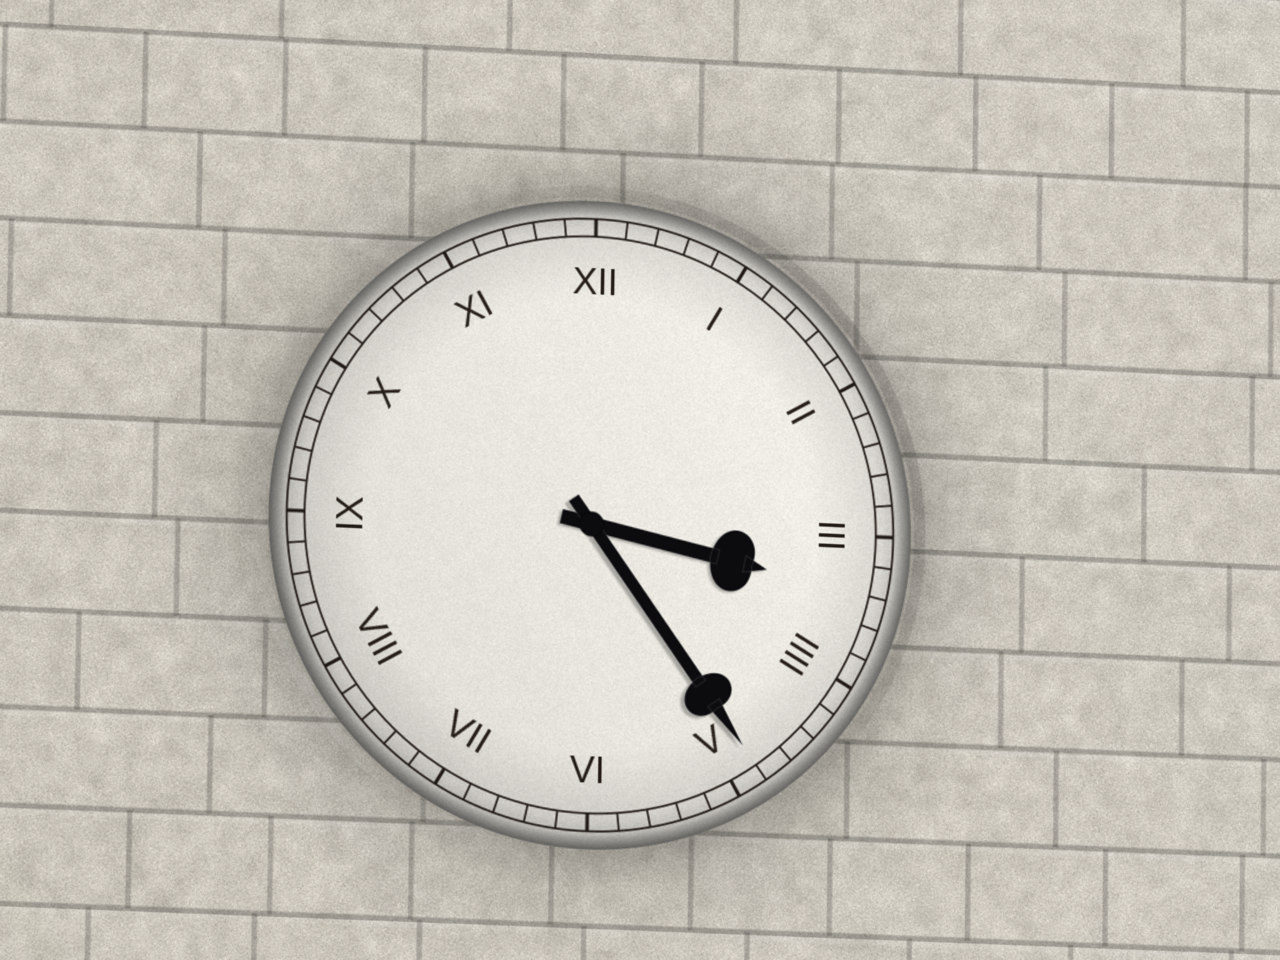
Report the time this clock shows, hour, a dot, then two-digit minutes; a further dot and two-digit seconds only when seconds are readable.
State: 3.24
